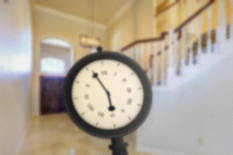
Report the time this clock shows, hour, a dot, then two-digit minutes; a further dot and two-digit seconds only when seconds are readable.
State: 5.56
